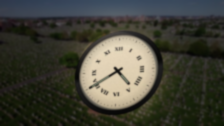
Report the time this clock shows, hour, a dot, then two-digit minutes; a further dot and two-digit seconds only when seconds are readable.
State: 4.40
